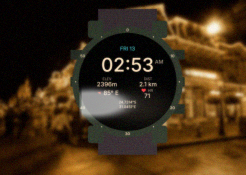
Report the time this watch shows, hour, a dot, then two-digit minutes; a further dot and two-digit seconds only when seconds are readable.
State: 2.53
